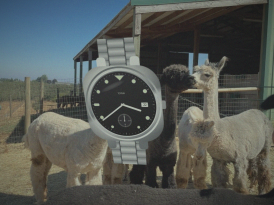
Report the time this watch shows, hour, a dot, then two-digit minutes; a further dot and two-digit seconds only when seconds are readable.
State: 3.39
